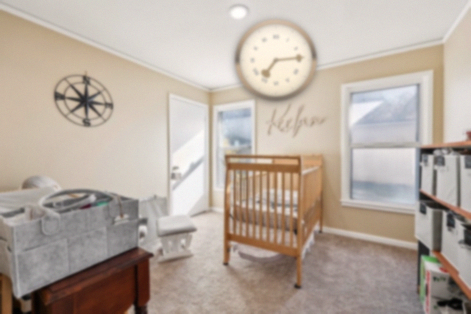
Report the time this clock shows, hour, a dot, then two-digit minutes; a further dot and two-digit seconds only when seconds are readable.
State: 7.14
